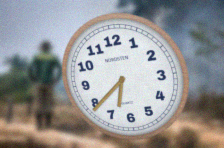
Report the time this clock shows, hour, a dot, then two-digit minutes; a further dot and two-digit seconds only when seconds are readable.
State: 6.39
